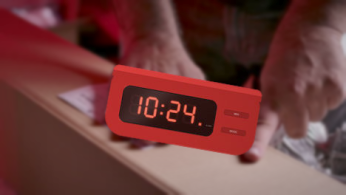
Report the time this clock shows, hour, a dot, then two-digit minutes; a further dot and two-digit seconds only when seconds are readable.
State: 10.24
